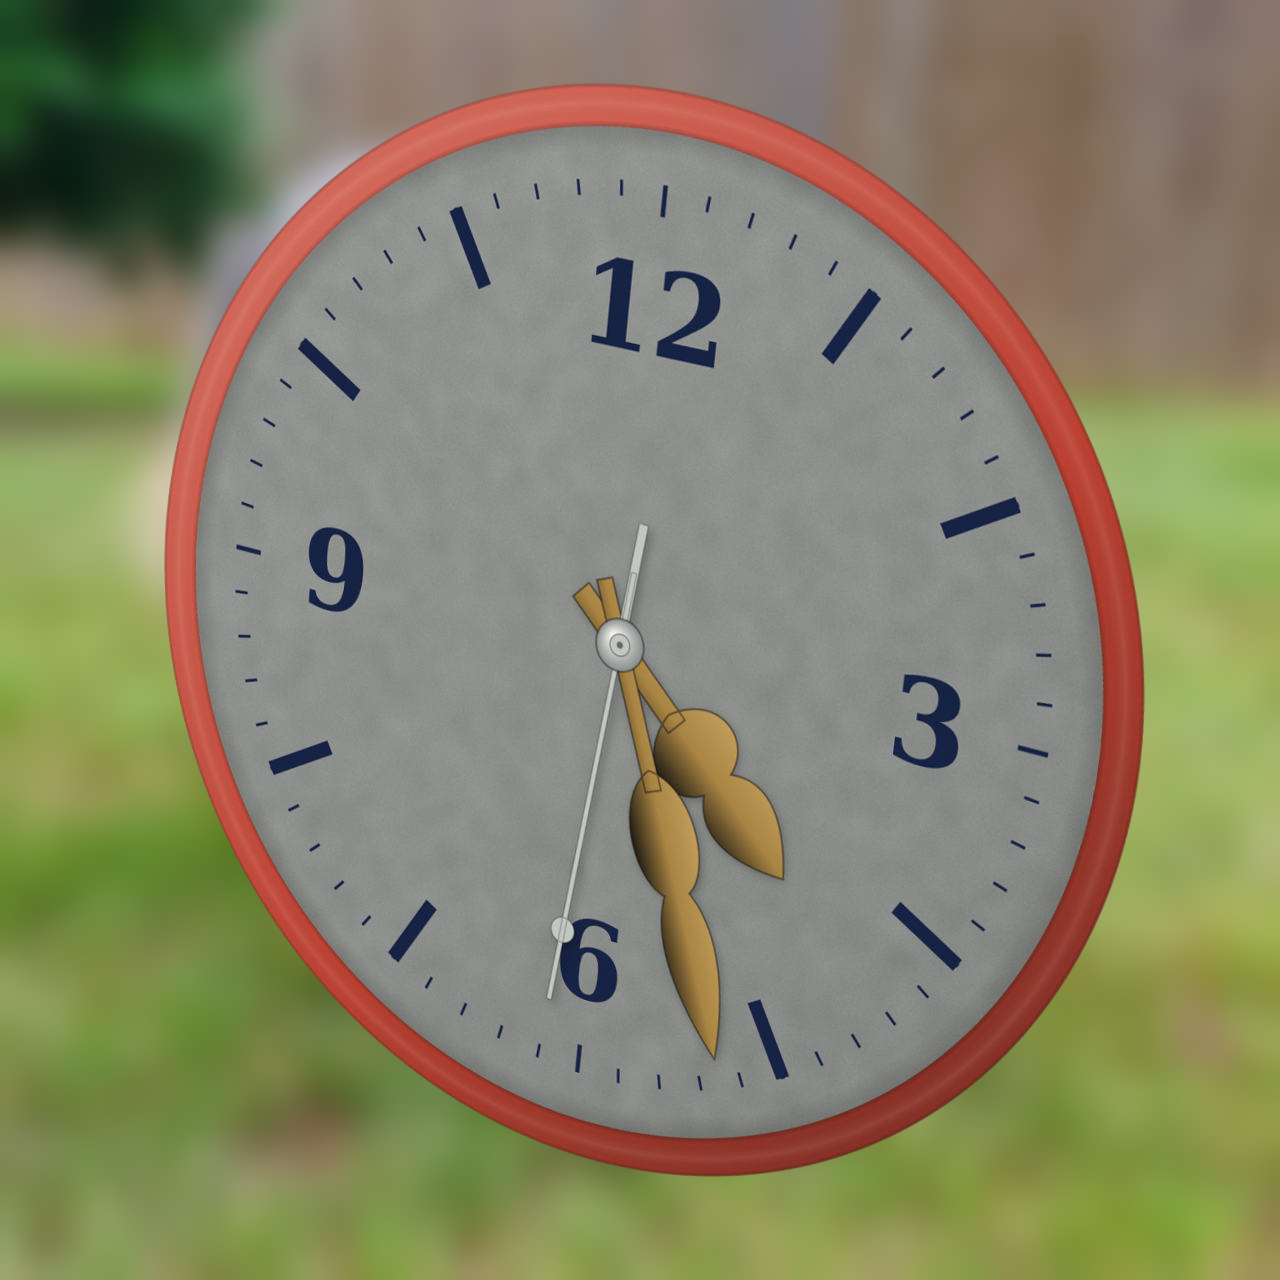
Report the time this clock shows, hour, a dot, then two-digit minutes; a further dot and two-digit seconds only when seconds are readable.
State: 4.26.31
